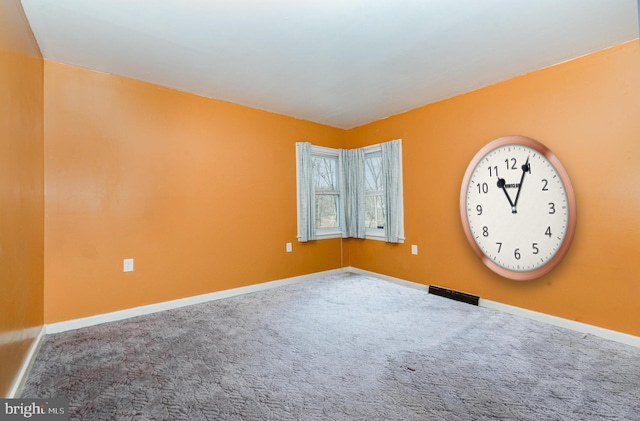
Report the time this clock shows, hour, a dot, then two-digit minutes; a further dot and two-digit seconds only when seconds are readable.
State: 11.04
